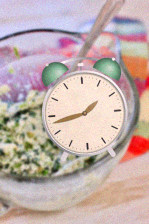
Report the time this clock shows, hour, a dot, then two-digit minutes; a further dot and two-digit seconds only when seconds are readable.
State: 1.43
